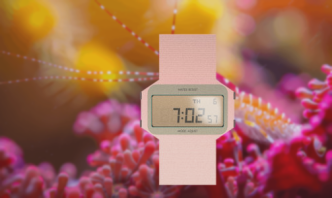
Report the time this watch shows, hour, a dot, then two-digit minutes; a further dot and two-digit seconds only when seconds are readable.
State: 7.02.57
